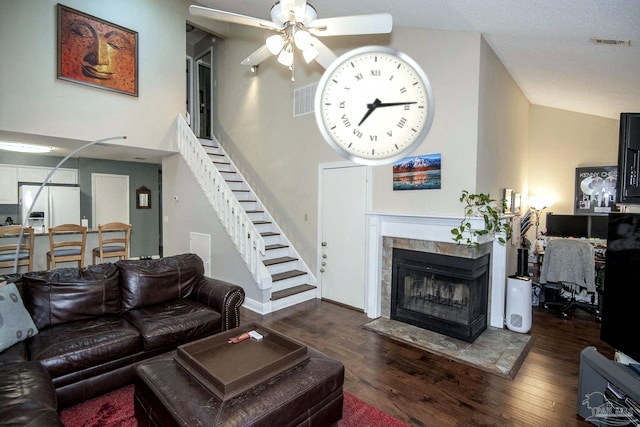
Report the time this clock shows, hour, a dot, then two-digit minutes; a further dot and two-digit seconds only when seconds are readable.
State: 7.14
